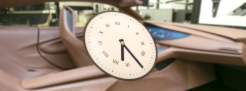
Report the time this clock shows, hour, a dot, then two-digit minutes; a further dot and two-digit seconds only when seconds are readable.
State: 6.25
